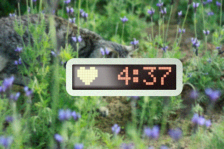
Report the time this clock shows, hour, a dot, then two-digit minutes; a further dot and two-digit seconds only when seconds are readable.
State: 4.37
